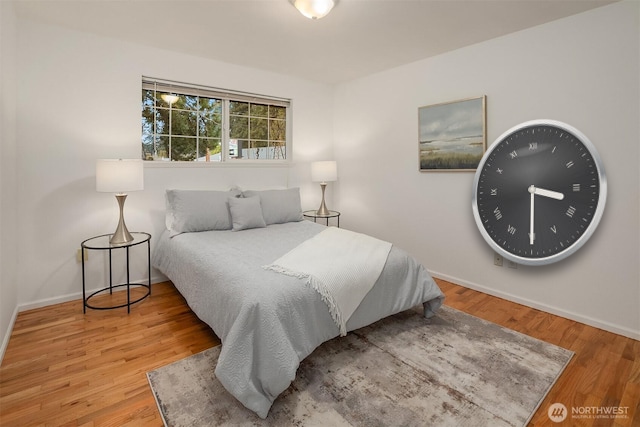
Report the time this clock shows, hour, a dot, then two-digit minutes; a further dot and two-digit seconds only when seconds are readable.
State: 3.30
